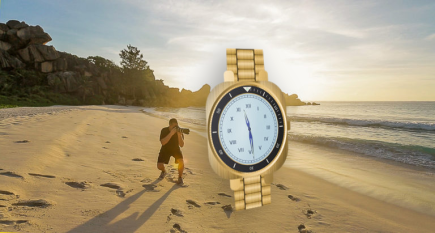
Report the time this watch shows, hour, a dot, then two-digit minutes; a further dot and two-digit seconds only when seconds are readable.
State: 11.29
